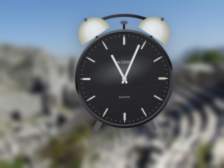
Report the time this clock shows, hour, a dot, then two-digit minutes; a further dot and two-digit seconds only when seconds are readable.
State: 11.04
